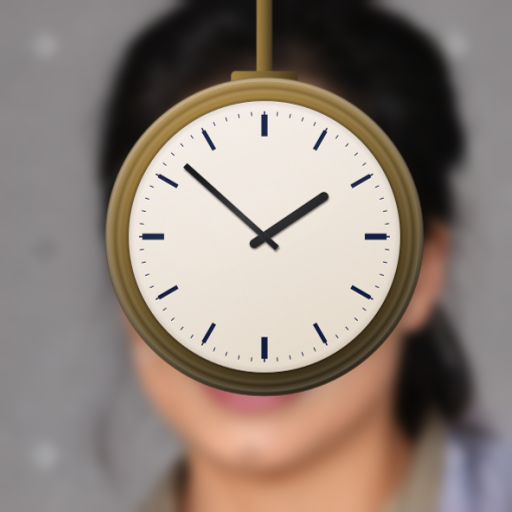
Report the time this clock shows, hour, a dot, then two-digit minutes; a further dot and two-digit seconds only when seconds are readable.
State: 1.52
